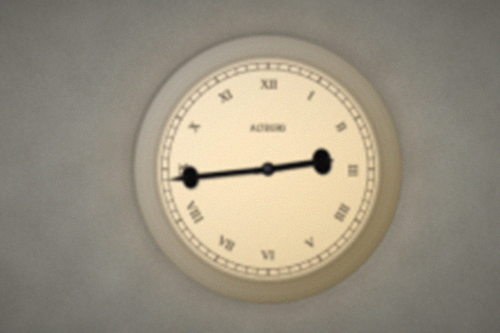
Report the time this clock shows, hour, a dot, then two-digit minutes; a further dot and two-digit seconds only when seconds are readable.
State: 2.44
